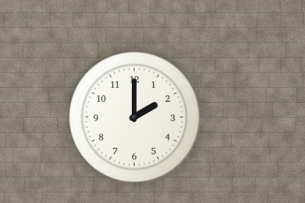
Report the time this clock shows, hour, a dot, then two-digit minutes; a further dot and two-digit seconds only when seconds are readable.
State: 2.00
